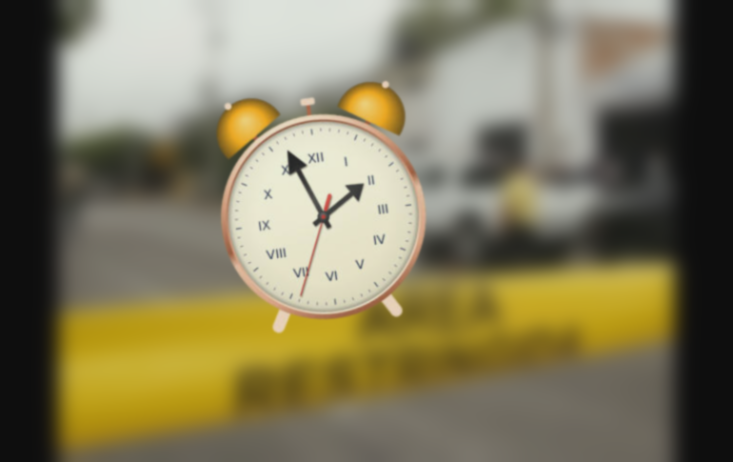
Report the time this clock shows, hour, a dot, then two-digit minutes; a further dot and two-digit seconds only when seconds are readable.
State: 1.56.34
